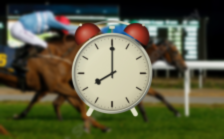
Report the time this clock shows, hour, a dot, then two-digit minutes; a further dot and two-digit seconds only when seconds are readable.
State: 8.00
